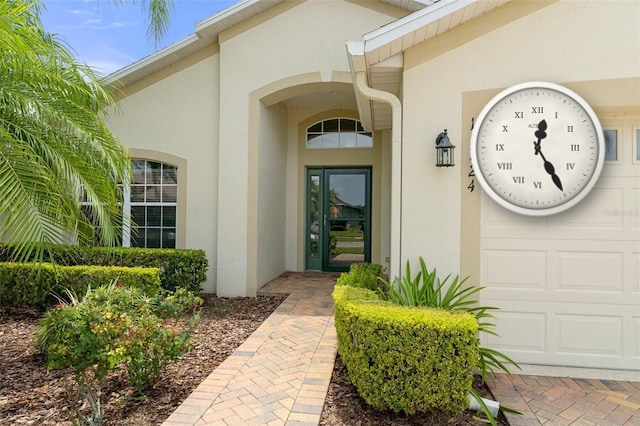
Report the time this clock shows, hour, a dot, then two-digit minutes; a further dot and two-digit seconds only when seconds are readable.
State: 12.25
